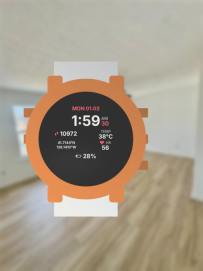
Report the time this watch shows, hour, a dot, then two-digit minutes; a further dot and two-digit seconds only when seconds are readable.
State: 1.59
